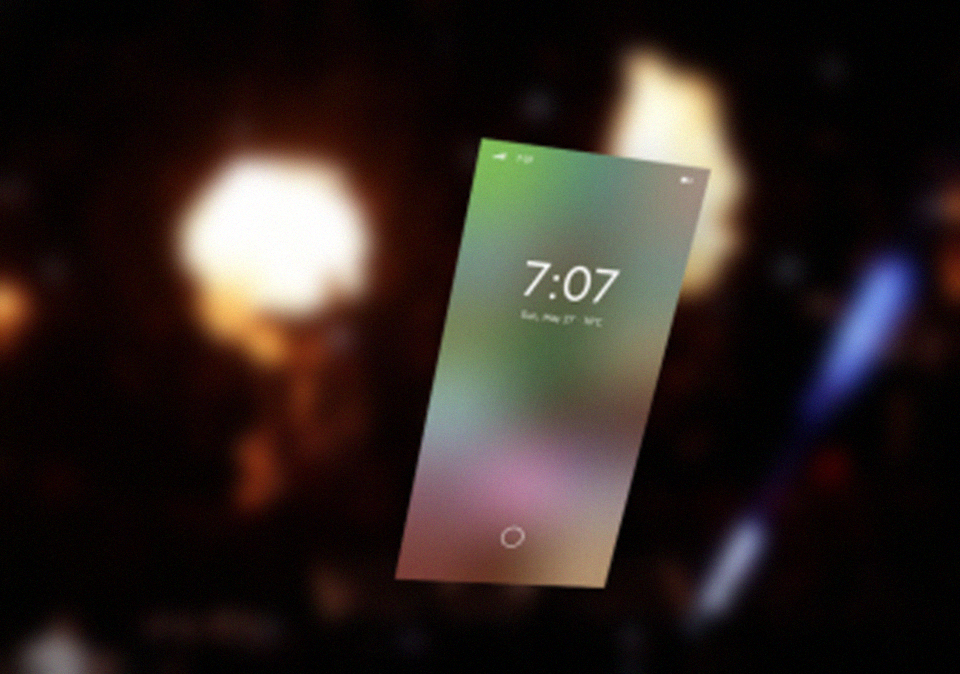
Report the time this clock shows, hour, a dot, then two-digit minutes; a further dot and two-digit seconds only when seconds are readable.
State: 7.07
